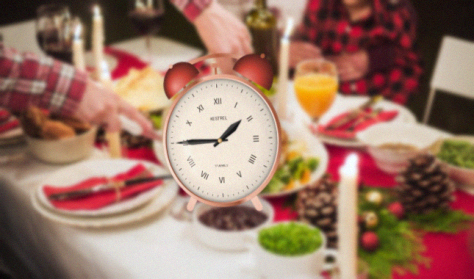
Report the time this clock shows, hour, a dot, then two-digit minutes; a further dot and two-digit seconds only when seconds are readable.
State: 1.45
